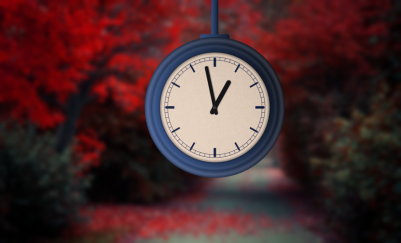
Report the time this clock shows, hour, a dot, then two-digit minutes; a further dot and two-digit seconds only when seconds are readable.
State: 12.58
